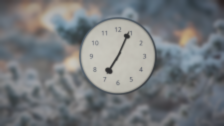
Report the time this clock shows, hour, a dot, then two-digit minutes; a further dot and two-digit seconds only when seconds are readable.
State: 7.04
